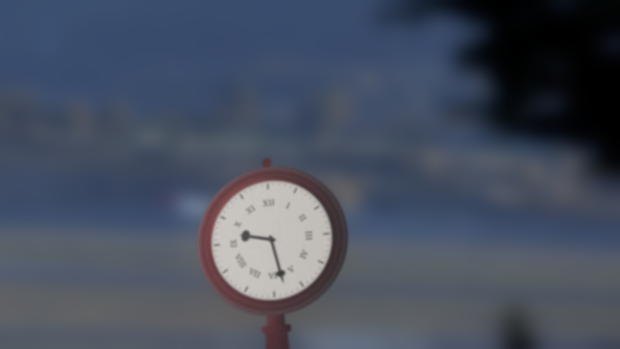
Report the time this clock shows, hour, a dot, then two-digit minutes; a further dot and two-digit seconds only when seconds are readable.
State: 9.28
